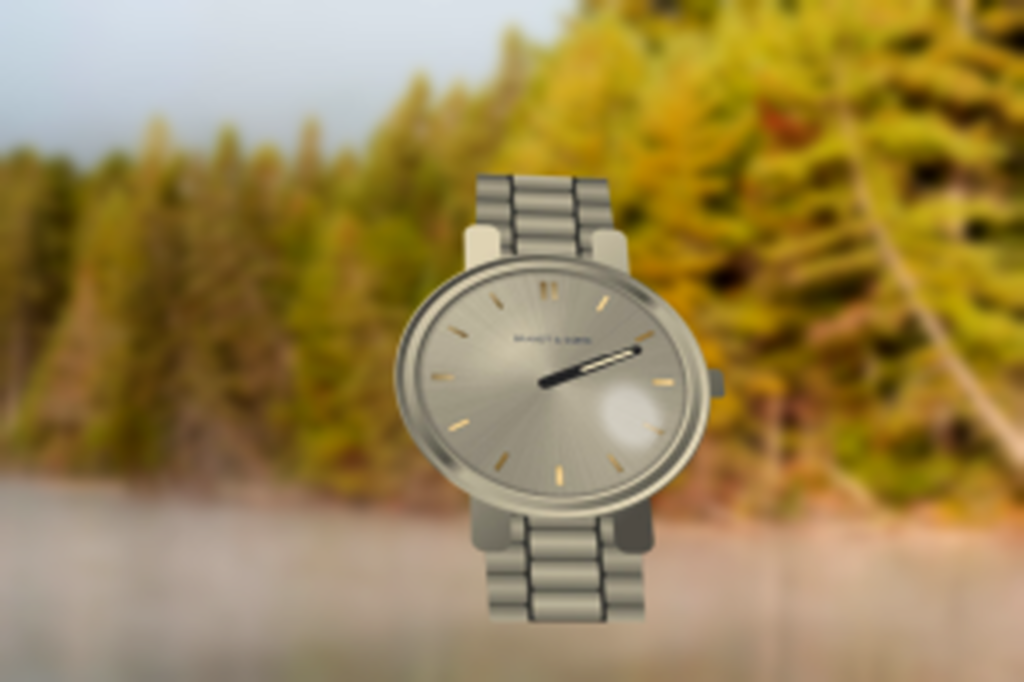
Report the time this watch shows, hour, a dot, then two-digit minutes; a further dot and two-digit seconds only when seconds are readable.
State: 2.11
